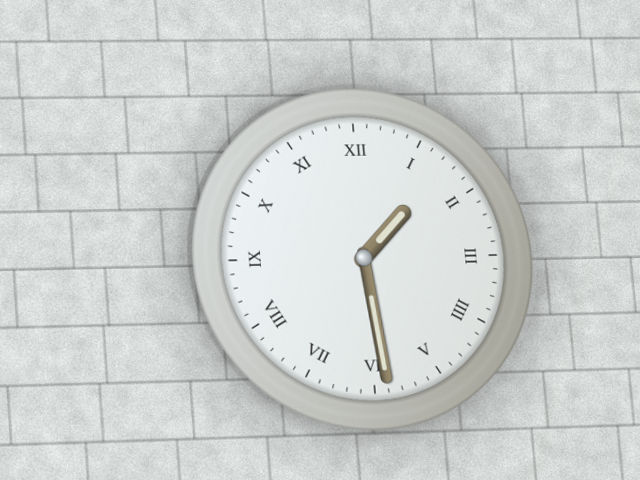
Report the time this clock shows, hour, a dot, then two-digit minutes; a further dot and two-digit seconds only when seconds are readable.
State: 1.29
